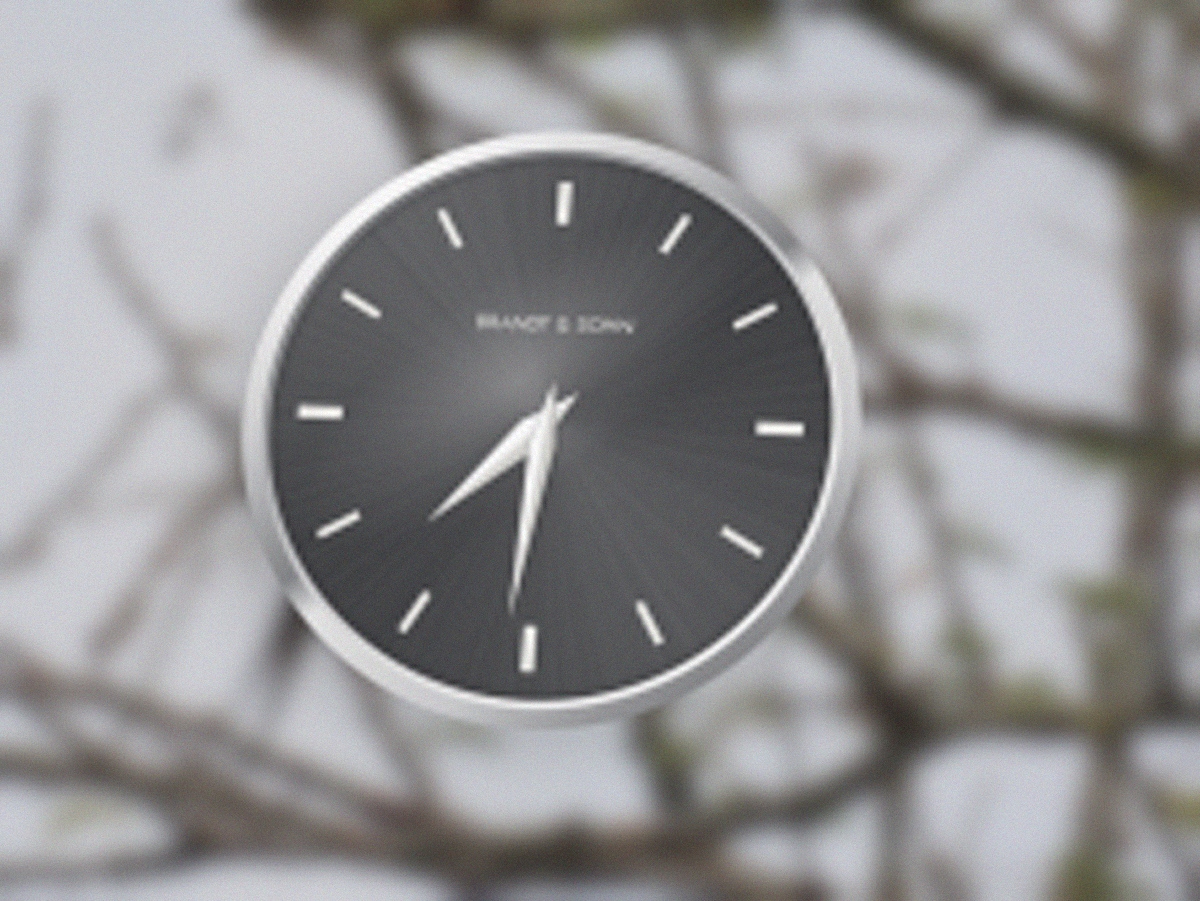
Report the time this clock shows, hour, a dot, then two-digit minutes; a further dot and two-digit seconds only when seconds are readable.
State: 7.31
